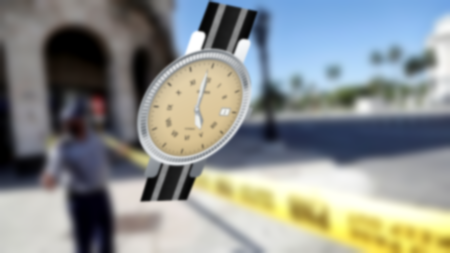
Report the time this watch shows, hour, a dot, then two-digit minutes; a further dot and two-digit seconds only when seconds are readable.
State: 4.59
